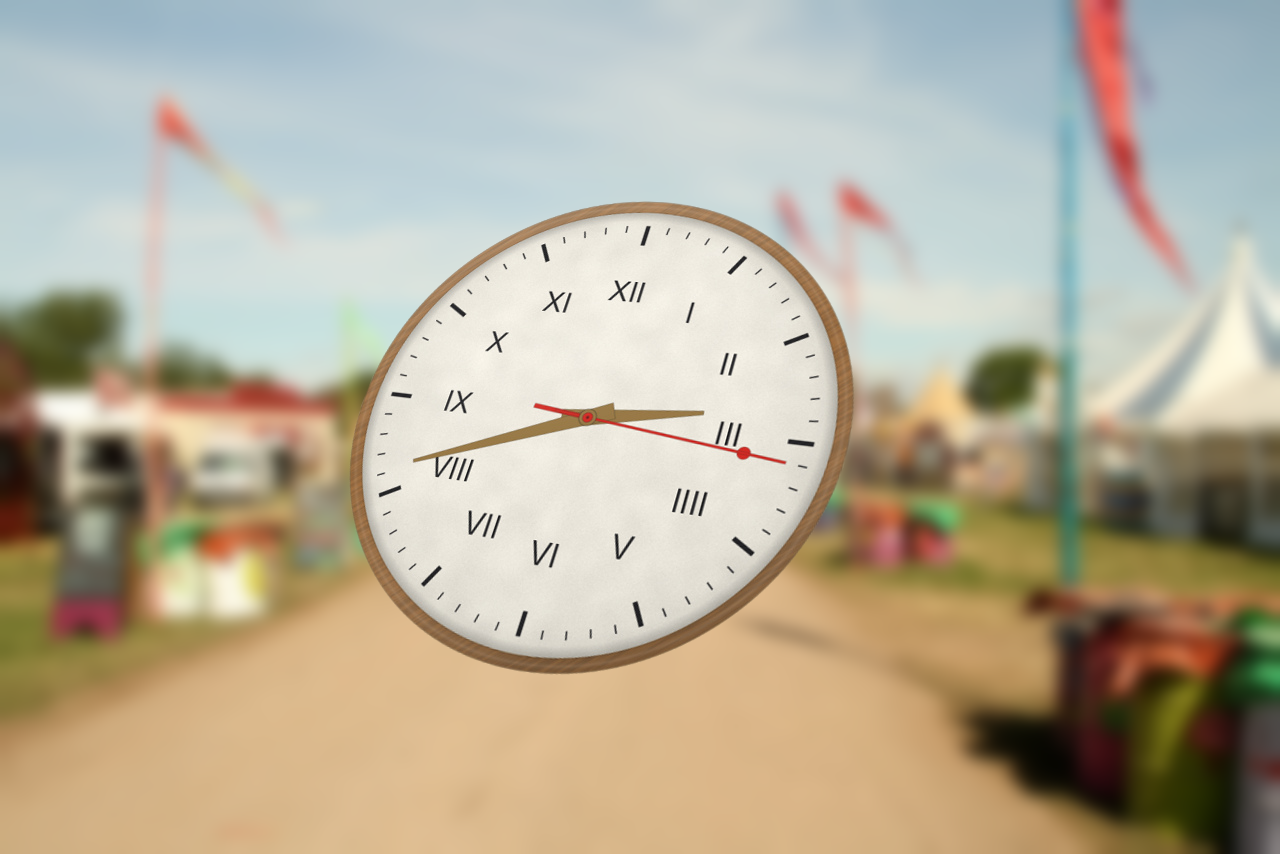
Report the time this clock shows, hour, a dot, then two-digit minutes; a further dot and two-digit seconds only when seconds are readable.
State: 2.41.16
